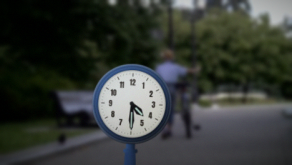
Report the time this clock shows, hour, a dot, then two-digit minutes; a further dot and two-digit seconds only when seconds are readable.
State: 4.30
